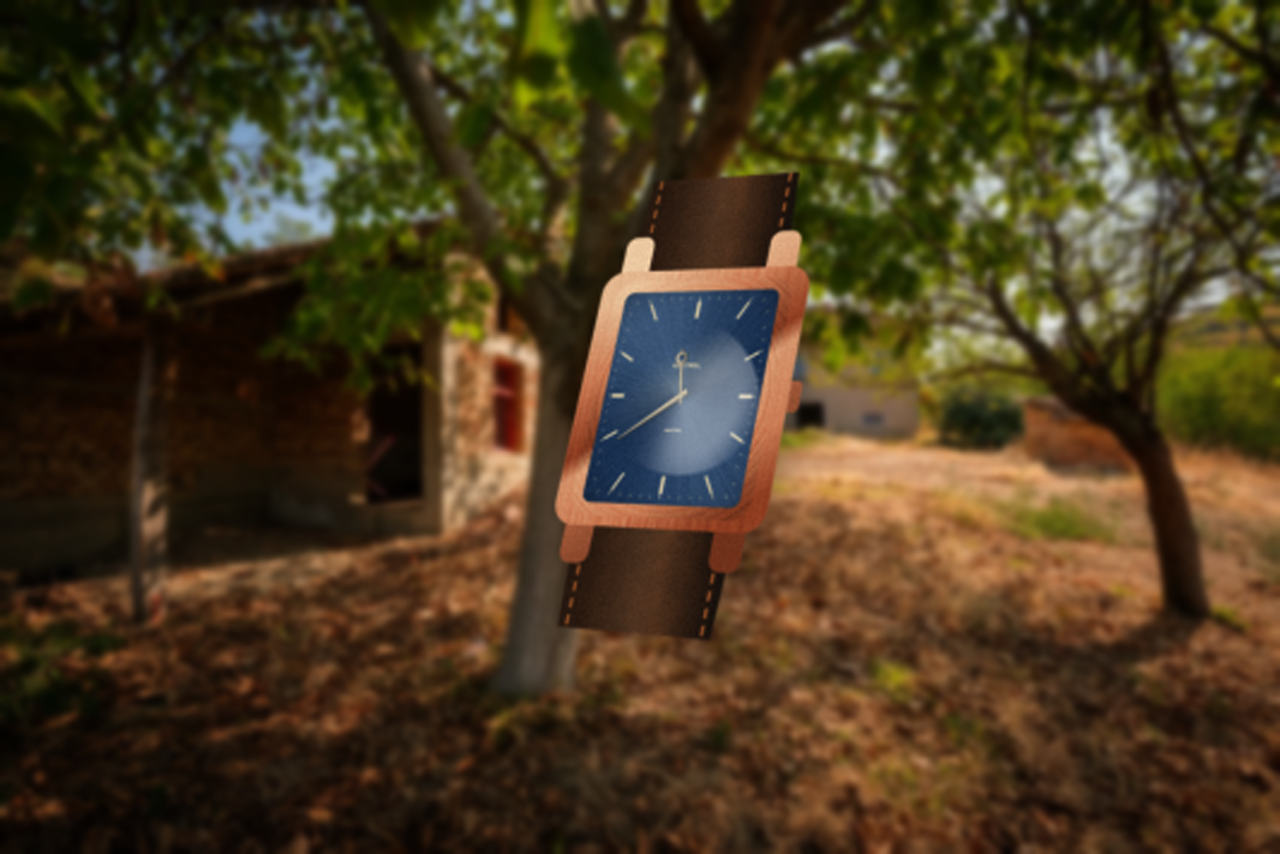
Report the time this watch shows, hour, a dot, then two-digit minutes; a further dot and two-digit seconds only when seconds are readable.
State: 11.39
